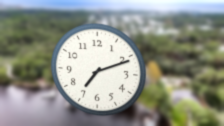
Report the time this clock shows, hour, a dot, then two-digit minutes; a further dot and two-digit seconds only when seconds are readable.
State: 7.11
